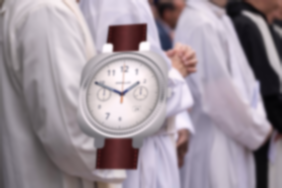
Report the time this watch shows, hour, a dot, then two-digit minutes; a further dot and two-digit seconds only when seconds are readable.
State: 1.49
